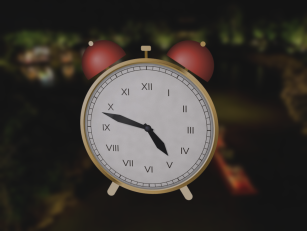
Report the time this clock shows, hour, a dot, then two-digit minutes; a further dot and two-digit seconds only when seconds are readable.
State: 4.48
